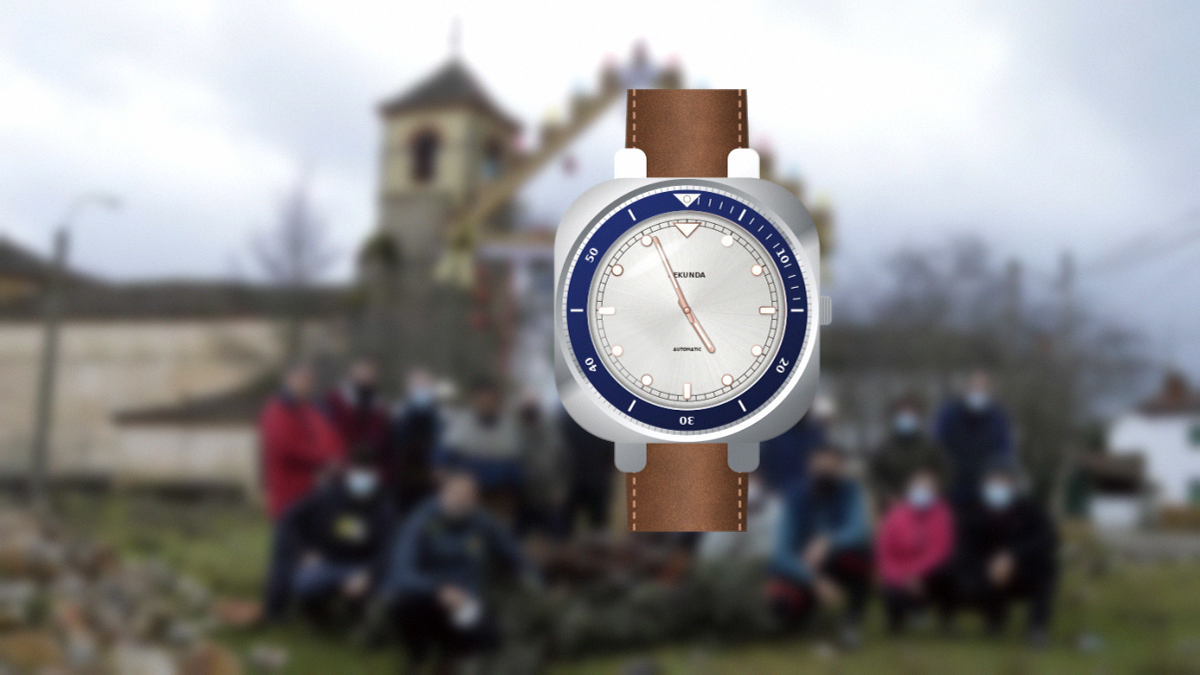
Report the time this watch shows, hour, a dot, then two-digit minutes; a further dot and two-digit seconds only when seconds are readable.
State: 4.56
